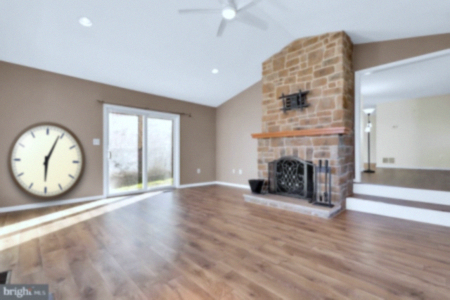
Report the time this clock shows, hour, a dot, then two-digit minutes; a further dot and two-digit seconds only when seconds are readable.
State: 6.04
